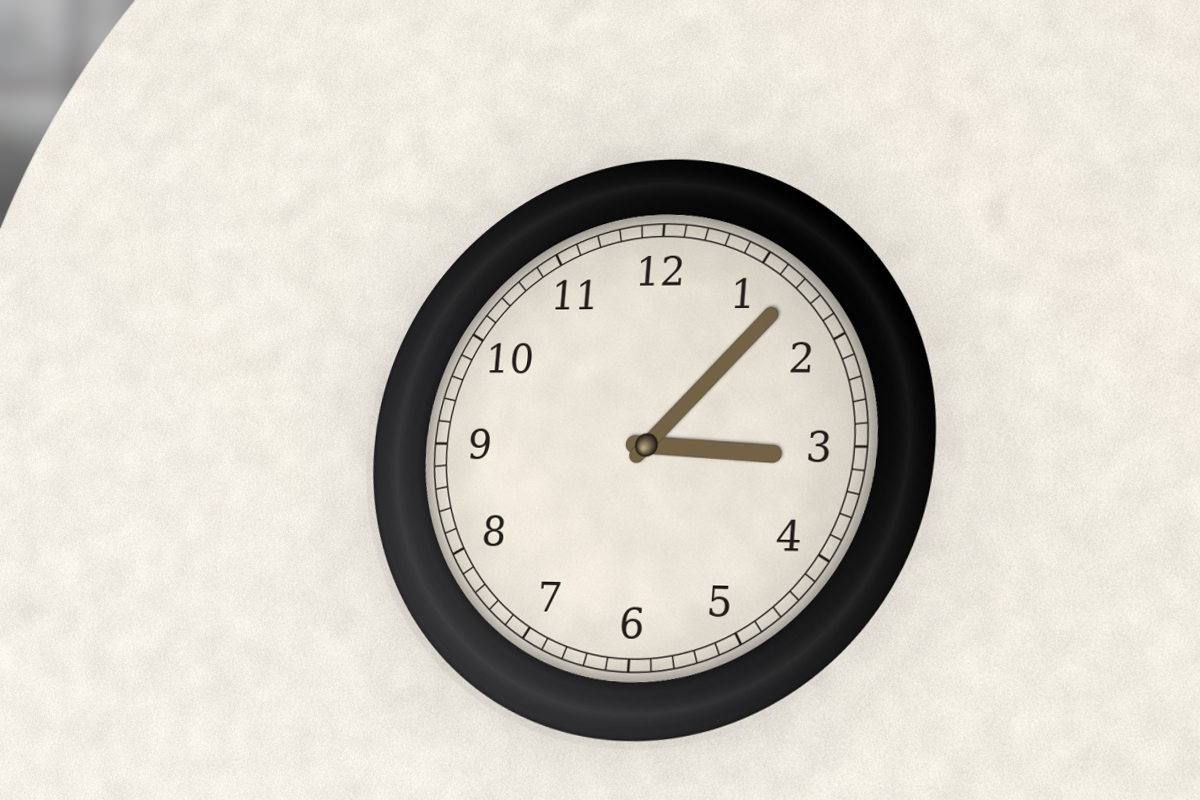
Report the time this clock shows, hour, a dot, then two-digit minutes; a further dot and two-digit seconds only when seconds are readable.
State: 3.07
